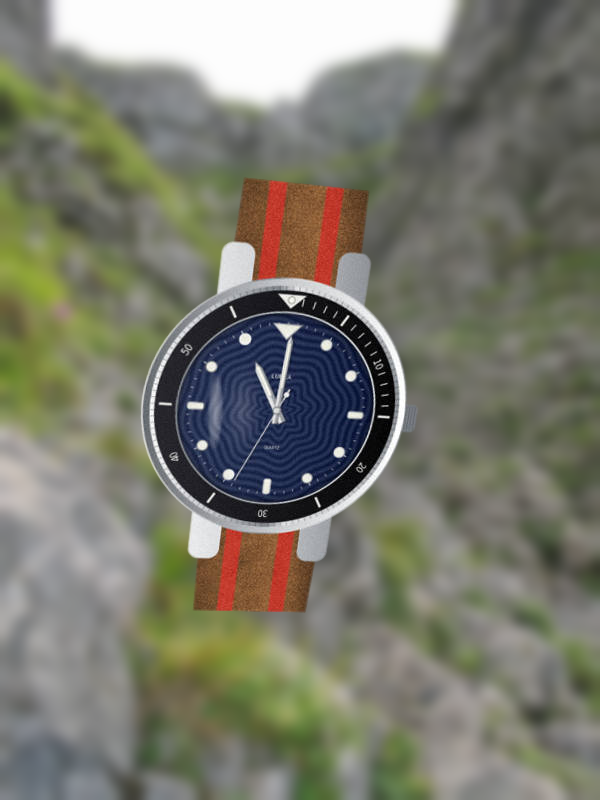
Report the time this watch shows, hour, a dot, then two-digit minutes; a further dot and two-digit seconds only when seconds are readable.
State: 11.00.34
